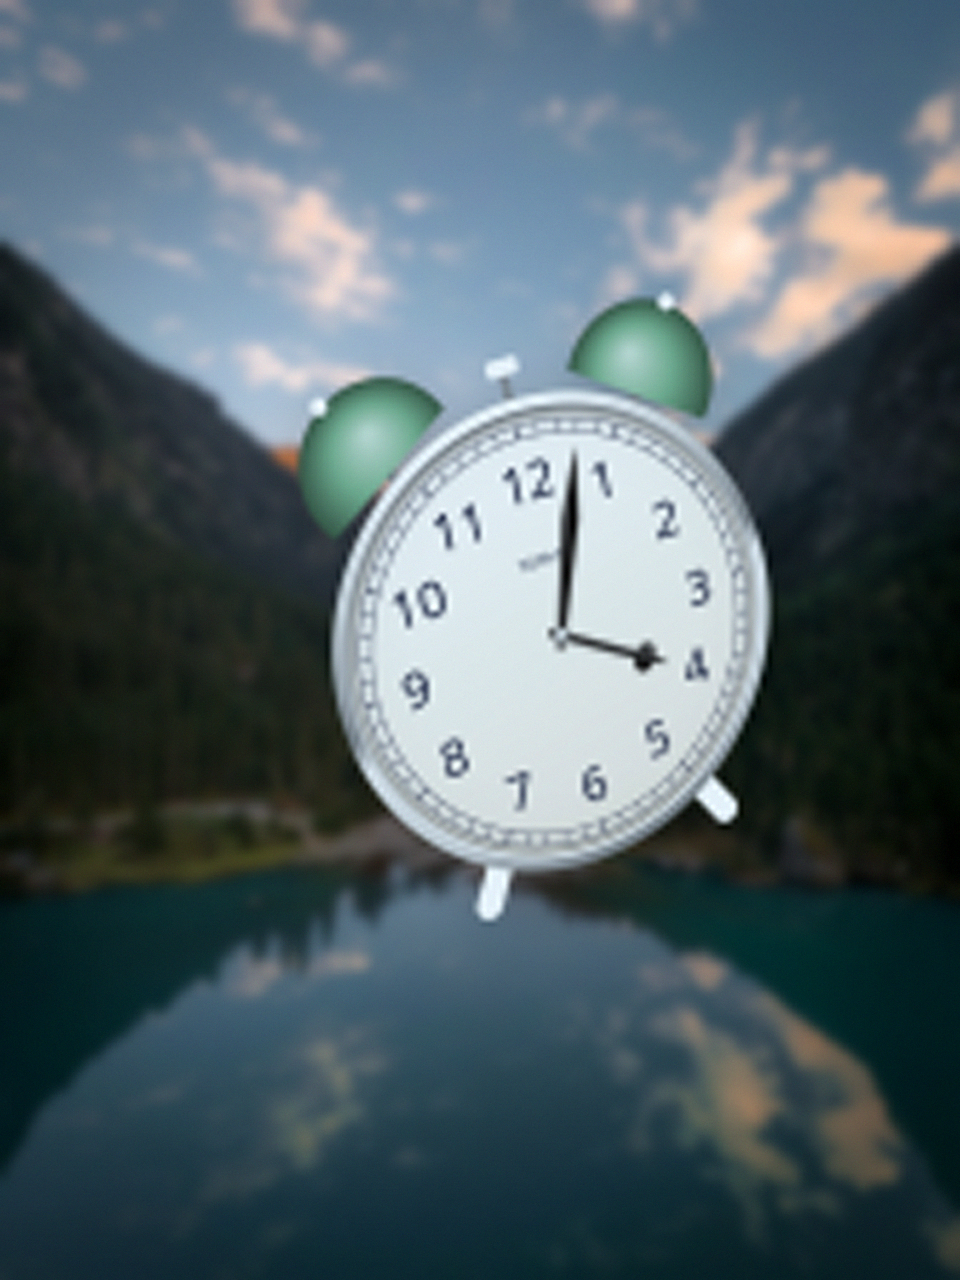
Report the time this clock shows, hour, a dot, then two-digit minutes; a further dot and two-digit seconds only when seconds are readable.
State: 4.03
